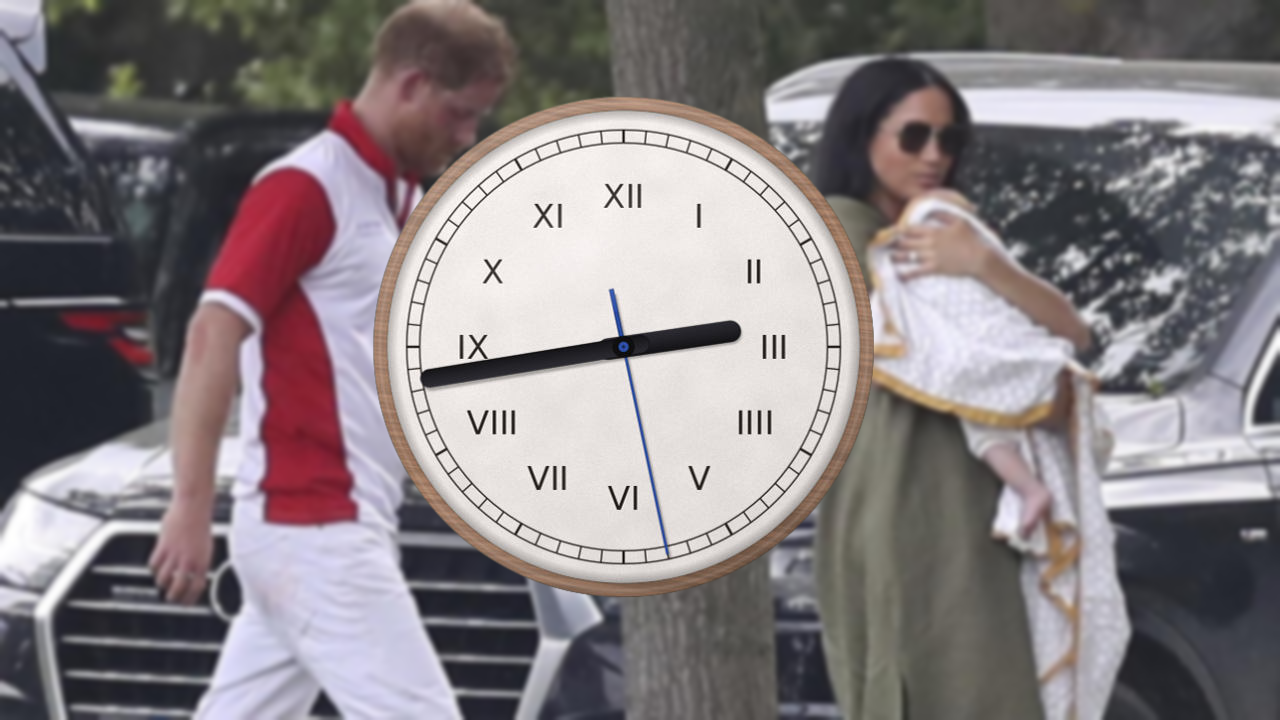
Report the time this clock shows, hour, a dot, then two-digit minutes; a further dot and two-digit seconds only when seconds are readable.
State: 2.43.28
